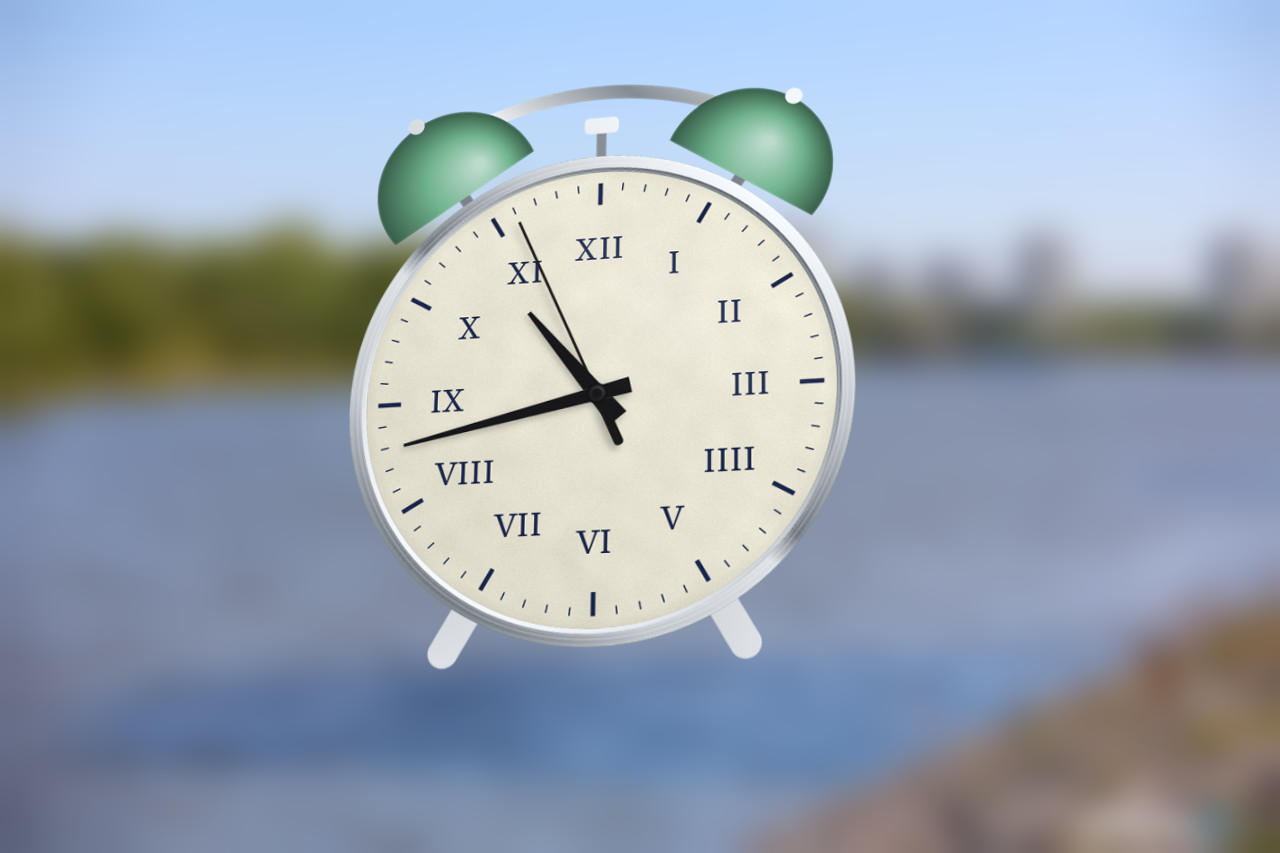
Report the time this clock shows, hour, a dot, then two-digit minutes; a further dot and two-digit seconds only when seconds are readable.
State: 10.42.56
